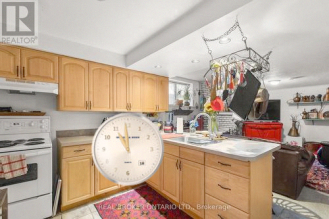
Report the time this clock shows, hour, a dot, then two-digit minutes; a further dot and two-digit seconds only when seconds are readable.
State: 10.59
